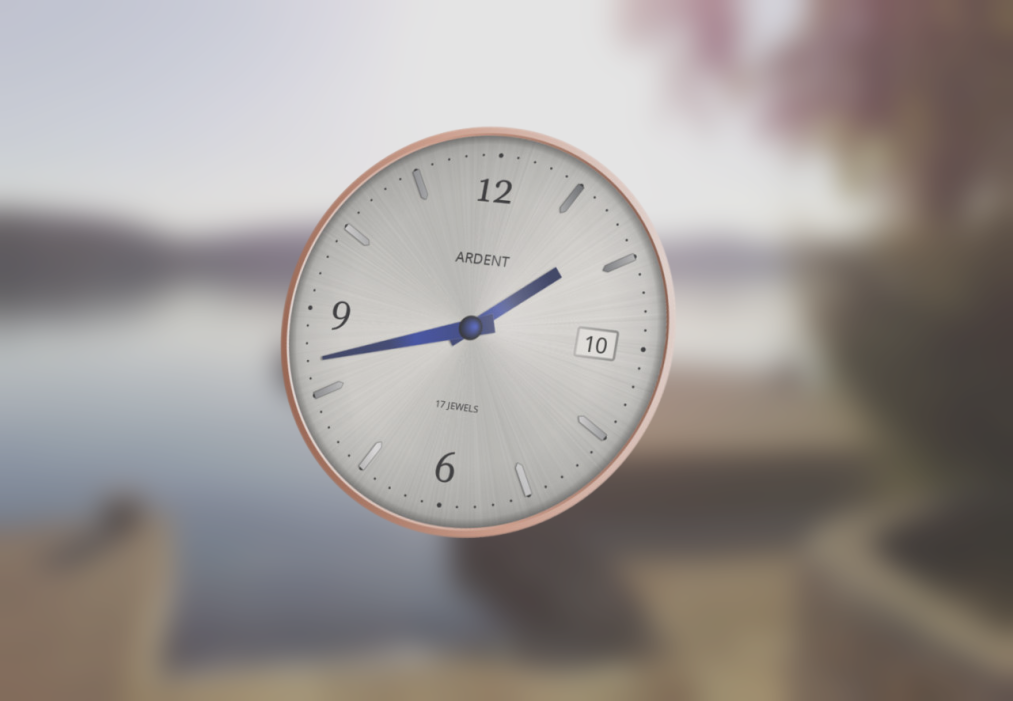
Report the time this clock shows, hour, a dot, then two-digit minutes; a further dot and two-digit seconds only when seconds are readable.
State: 1.42
